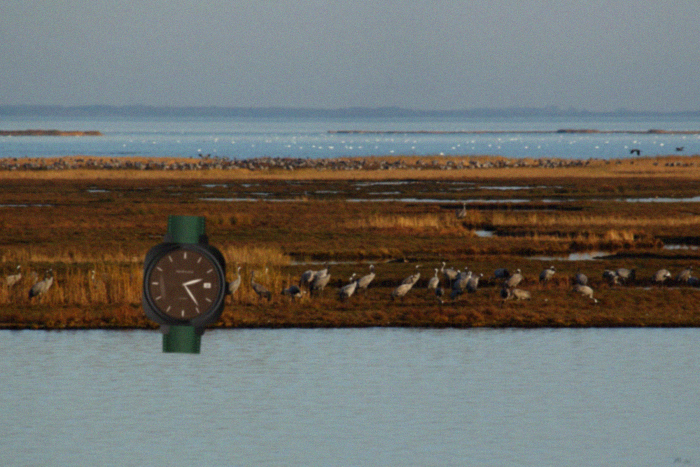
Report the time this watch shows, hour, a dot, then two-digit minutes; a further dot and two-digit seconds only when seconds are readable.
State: 2.24
